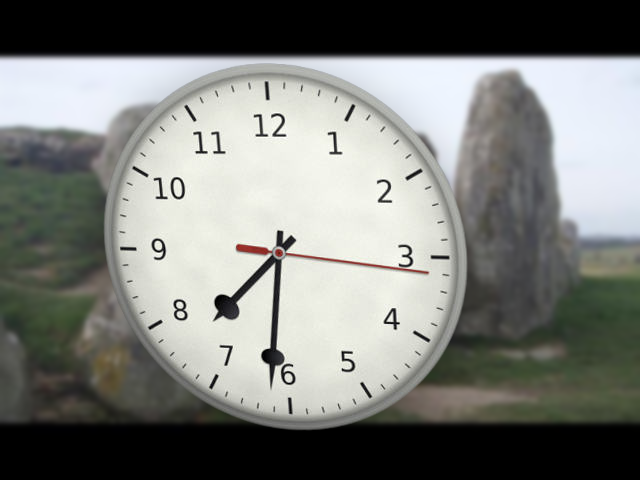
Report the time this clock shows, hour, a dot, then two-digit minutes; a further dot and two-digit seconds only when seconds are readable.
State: 7.31.16
